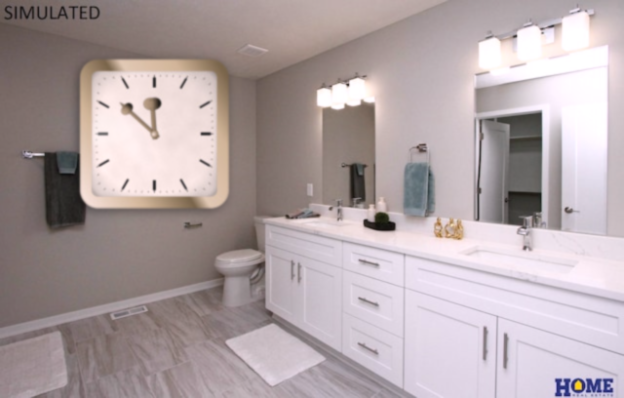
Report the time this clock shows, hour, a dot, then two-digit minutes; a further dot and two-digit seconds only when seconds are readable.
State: 11.52
